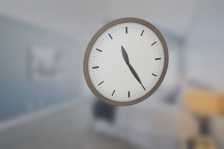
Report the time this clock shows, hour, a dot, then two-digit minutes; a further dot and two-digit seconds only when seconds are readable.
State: 11.25
